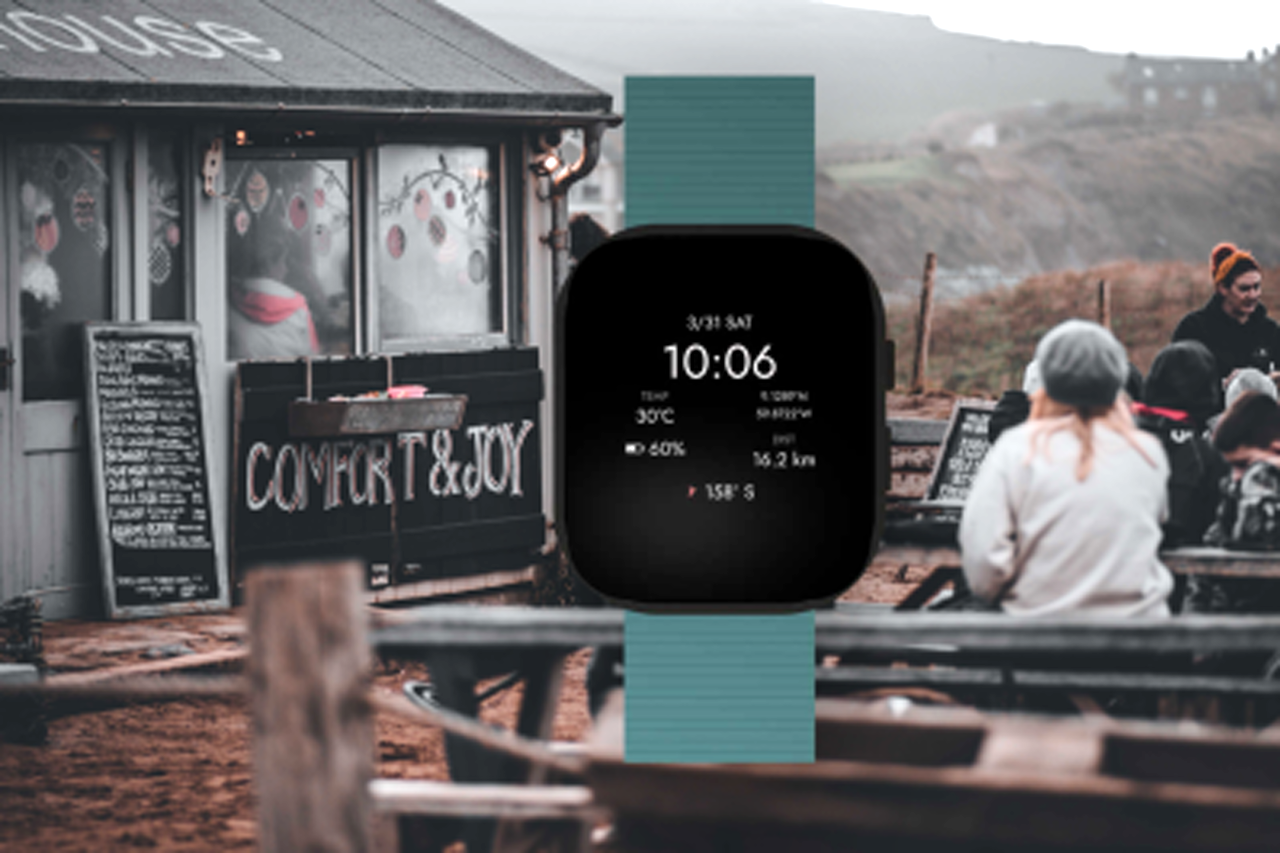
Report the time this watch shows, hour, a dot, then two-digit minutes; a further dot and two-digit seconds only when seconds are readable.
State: 10.06
